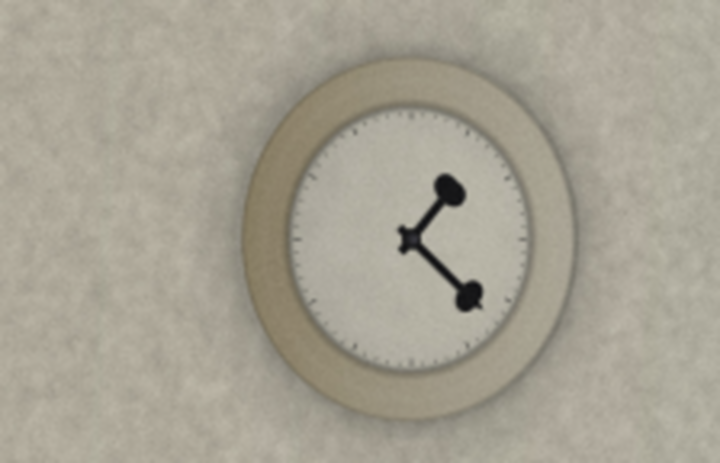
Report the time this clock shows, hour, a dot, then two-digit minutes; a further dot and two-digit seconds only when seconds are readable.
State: 1.22
